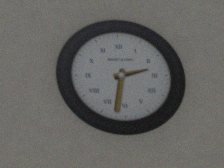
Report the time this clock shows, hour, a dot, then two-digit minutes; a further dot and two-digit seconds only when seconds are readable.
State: 2.32
